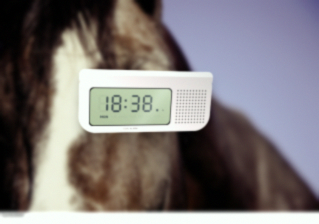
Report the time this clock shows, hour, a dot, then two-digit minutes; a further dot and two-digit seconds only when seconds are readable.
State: 18.38
